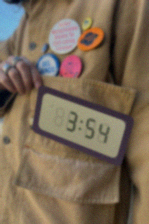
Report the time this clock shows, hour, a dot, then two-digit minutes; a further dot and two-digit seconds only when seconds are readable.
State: 3.54
